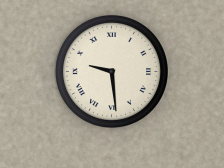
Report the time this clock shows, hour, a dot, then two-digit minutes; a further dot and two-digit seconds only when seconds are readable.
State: 9.29
